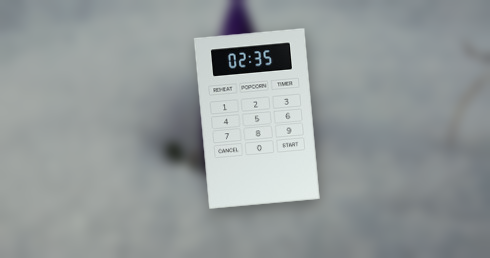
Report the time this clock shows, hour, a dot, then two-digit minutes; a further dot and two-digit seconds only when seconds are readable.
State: 2.35
